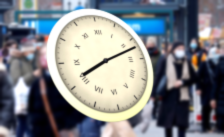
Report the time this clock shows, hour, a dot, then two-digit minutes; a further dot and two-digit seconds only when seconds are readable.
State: 8.12
